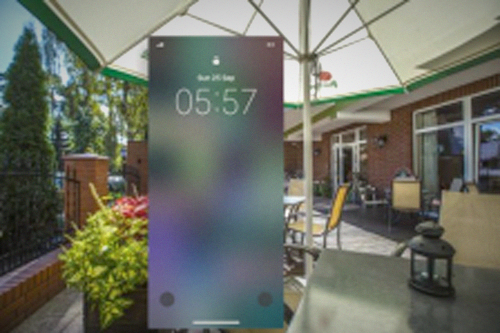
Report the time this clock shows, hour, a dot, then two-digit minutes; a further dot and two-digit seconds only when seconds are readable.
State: 5.57
